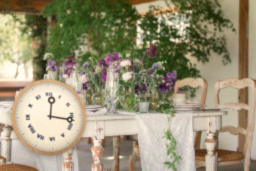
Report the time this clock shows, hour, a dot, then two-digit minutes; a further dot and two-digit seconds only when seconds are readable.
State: 12.17
